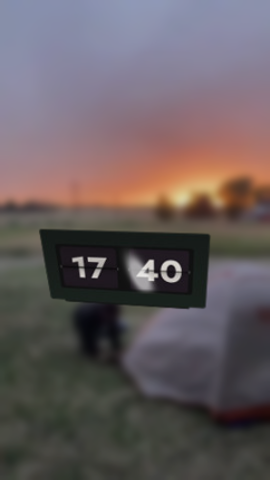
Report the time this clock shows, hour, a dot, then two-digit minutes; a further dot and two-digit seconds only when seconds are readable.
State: 17.40
